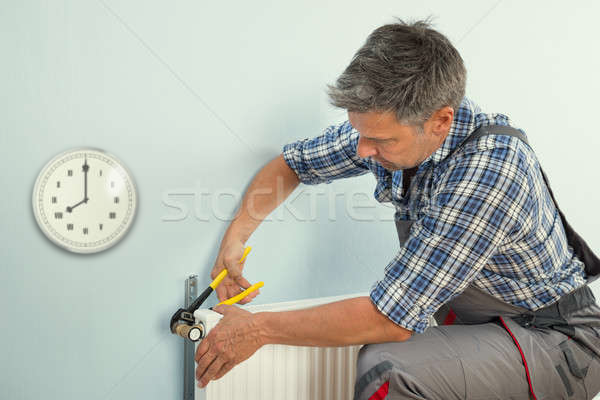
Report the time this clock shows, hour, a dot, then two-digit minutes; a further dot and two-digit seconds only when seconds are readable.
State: 8.00
